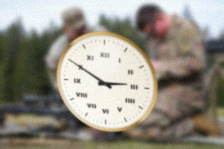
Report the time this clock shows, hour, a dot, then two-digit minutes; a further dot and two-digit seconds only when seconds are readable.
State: 2.50
